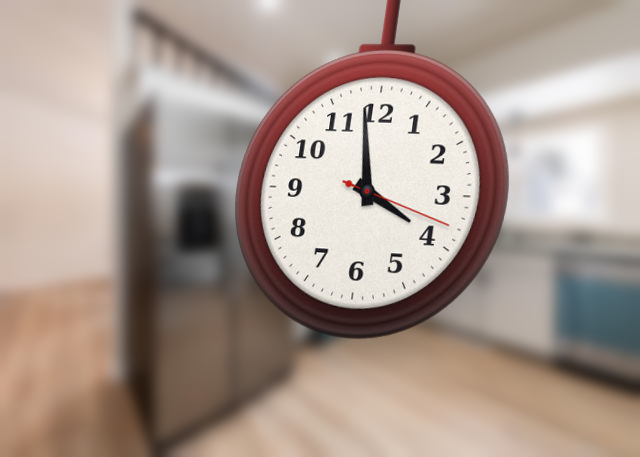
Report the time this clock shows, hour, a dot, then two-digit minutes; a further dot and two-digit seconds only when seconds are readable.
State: 3.58.18
